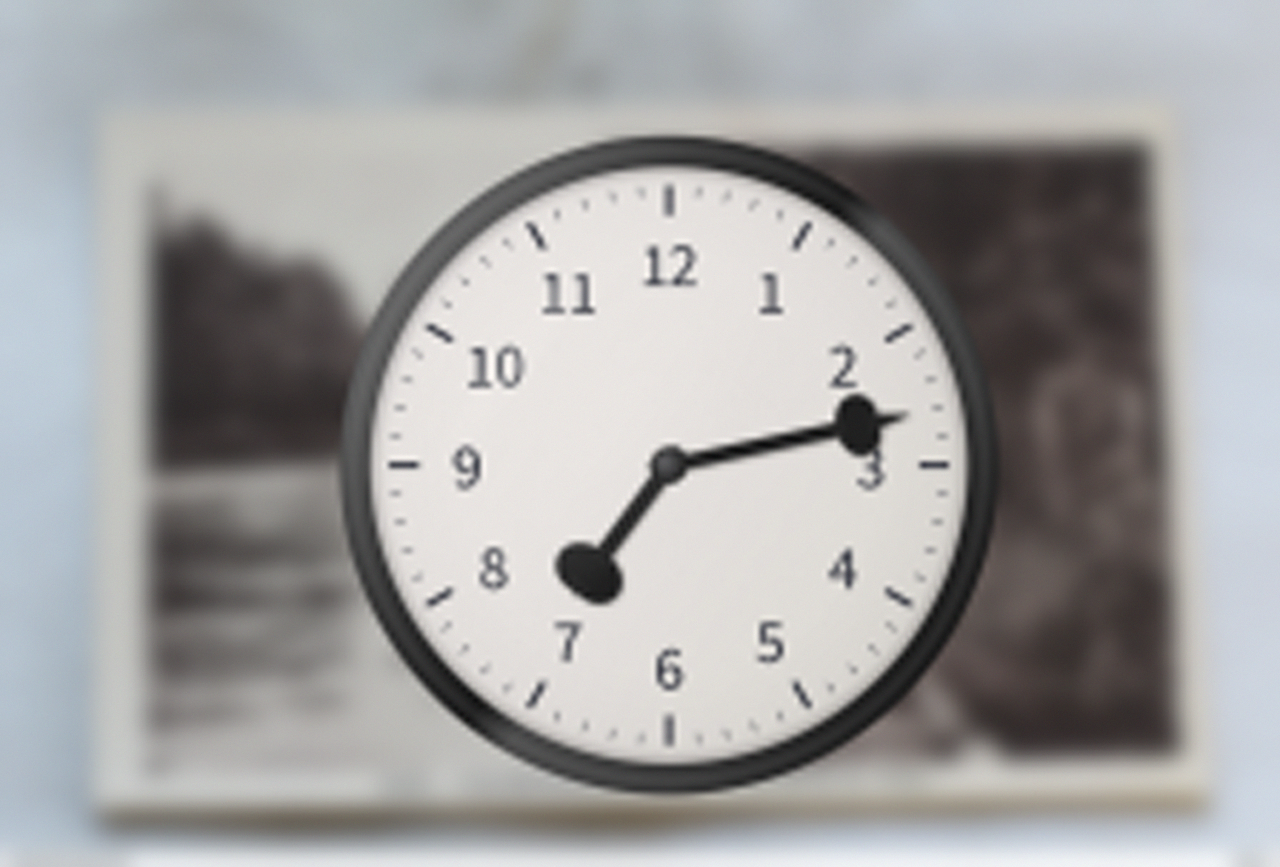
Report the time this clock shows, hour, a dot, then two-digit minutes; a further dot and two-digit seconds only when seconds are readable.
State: 7.13
